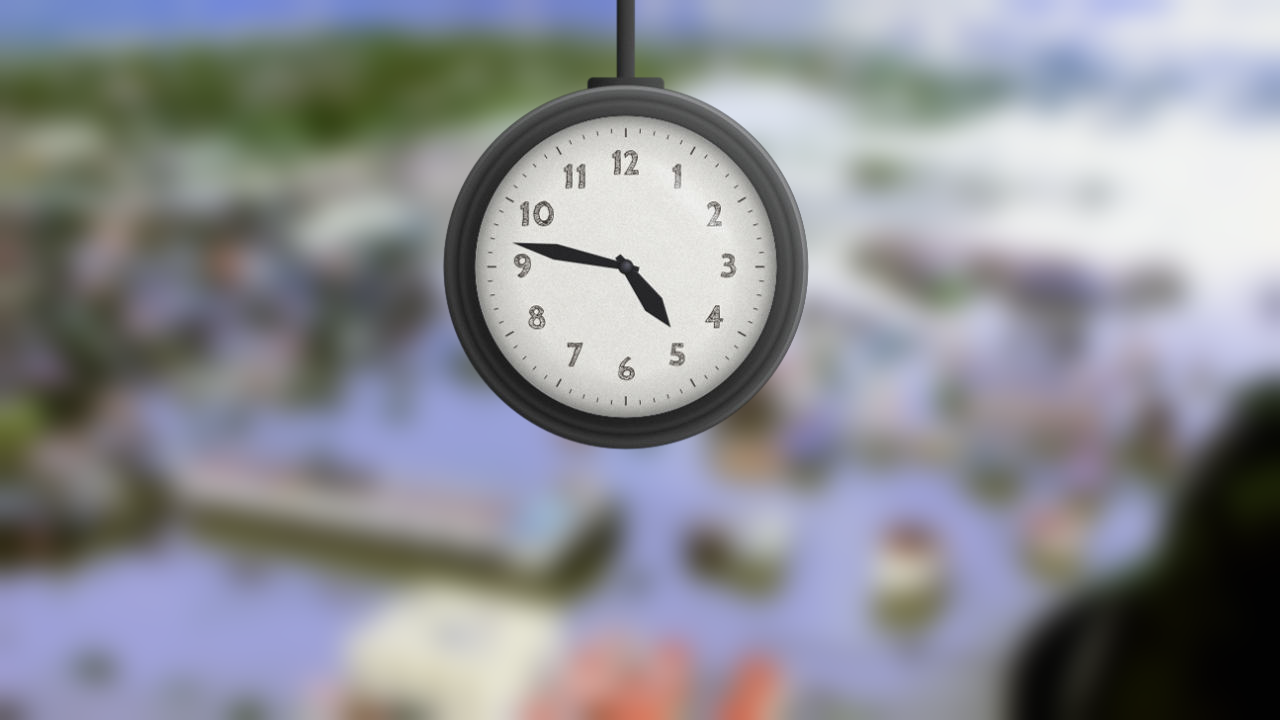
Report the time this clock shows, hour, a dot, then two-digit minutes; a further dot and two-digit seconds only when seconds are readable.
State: 4.47
